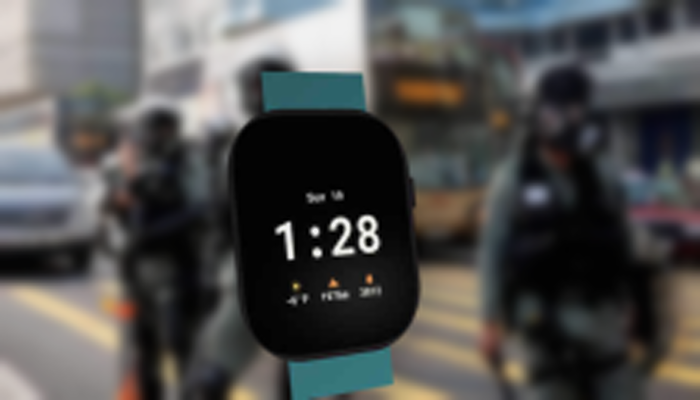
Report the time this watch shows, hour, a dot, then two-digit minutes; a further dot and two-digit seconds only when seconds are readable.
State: 1.28
